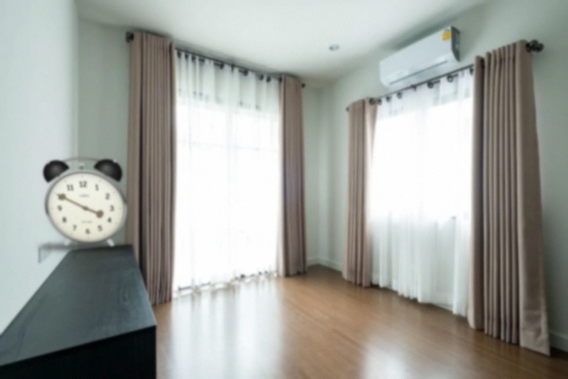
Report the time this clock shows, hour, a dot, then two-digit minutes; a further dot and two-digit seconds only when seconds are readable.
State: 3.50
